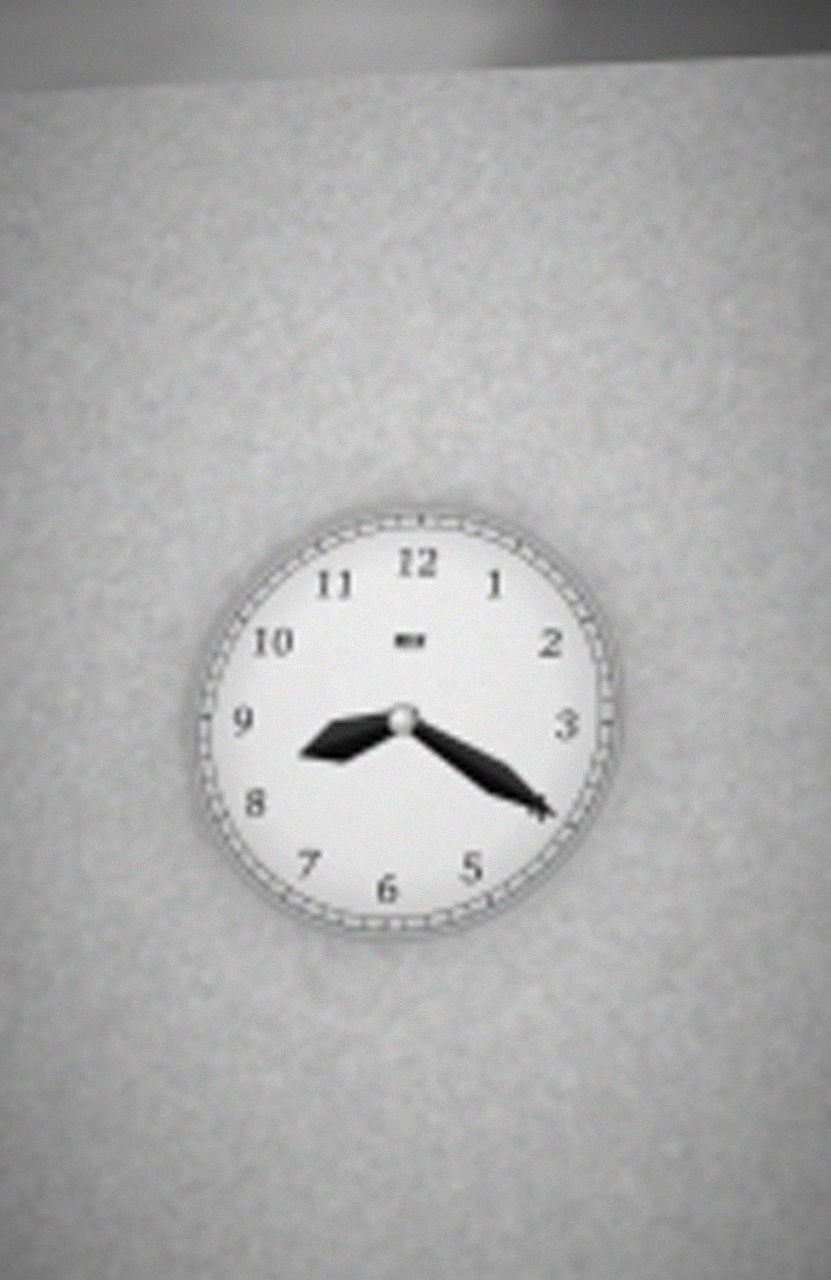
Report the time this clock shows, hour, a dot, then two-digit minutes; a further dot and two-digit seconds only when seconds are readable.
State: 8.20
